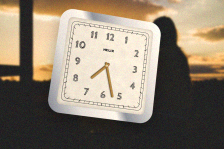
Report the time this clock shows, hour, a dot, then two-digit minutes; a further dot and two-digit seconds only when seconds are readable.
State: 7.27
